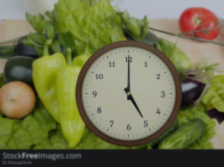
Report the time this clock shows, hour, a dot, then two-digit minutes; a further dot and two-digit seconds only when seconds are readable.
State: 5.00
